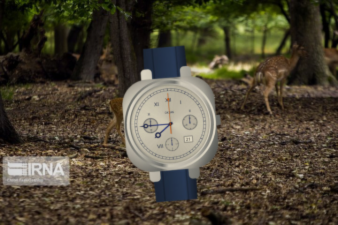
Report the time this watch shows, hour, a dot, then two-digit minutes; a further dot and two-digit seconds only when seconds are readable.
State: 7.45
